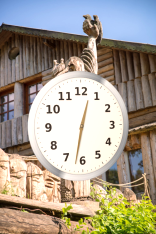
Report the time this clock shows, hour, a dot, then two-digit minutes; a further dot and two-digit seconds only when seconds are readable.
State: 12.32
